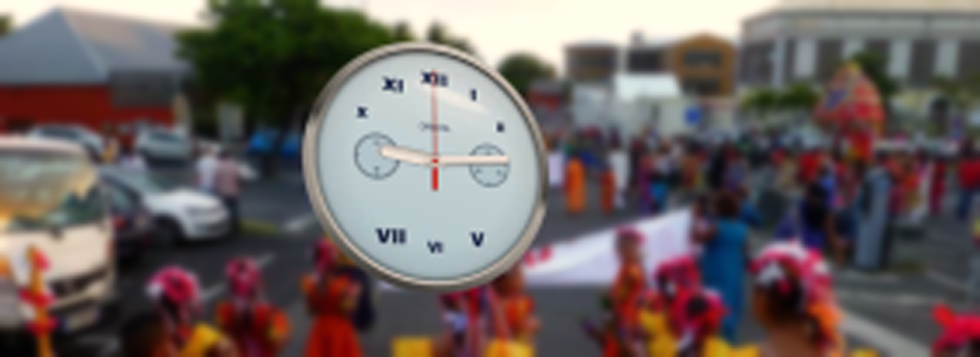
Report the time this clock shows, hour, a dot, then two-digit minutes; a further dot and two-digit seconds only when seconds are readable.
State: 9.14
